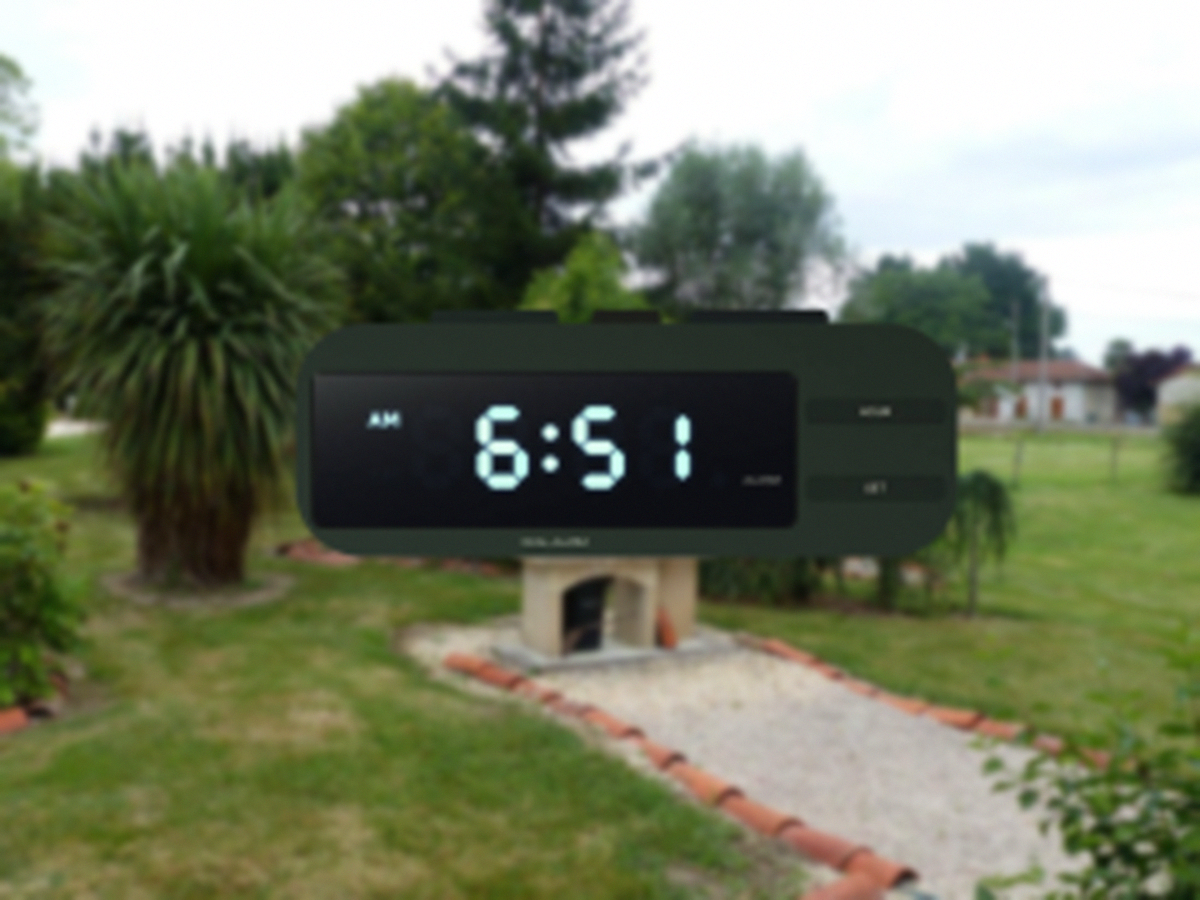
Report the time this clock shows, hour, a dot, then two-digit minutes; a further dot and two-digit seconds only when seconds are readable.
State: 6.51
